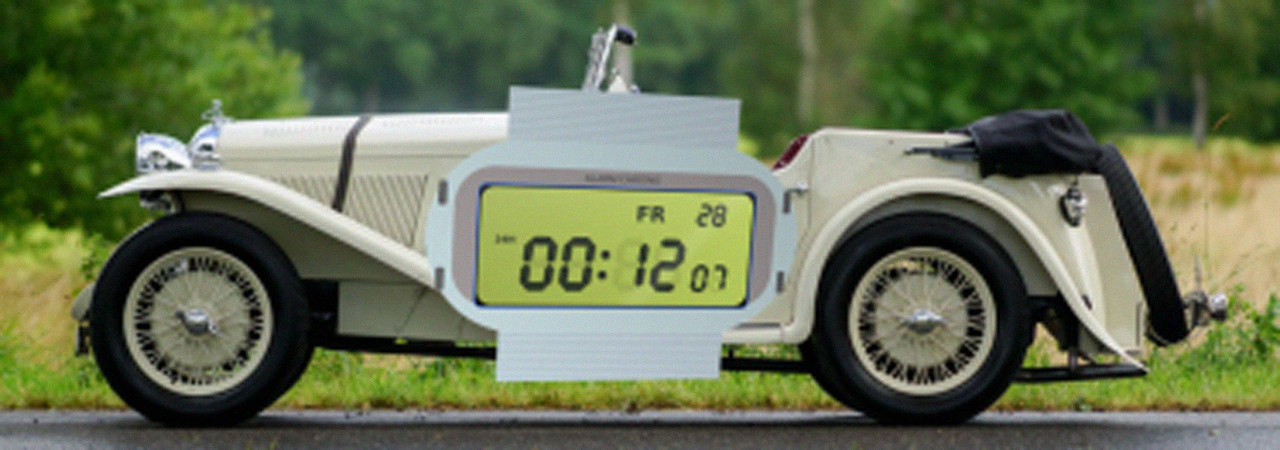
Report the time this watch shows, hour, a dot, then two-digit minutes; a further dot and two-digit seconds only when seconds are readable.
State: 0.12.07
